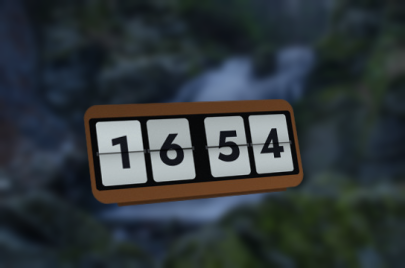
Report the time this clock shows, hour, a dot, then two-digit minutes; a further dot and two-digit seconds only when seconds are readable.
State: 16.54
